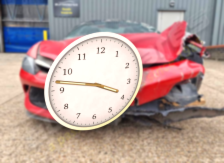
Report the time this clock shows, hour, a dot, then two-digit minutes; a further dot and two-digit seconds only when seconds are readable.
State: 3.47
